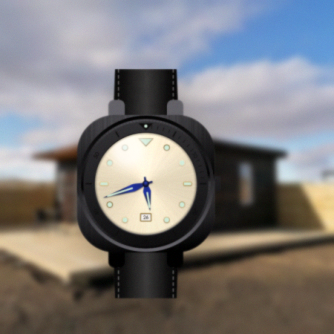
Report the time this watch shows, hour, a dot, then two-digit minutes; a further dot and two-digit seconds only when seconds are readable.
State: 5.42
